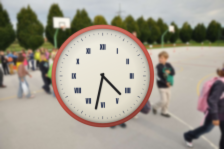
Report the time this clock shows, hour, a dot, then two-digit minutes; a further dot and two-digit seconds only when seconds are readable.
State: 4.32
